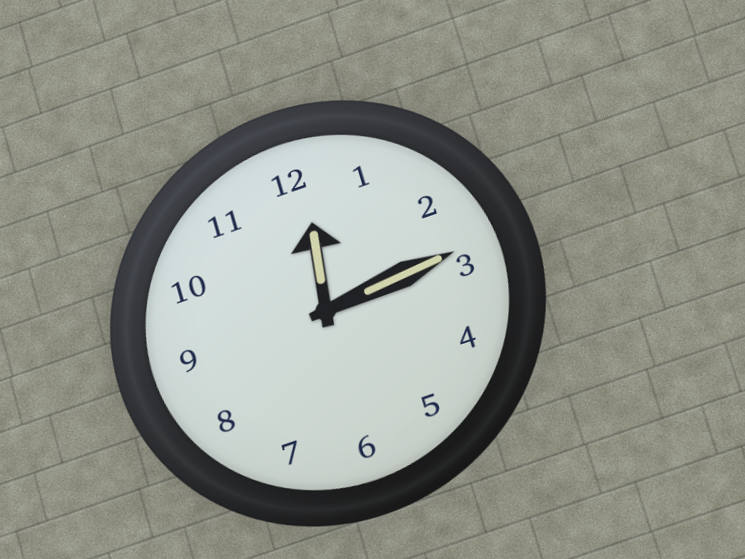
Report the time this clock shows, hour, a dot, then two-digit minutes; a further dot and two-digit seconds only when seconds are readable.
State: 12.14
